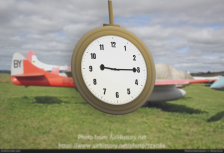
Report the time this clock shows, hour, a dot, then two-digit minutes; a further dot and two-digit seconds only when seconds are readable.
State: 9.15
